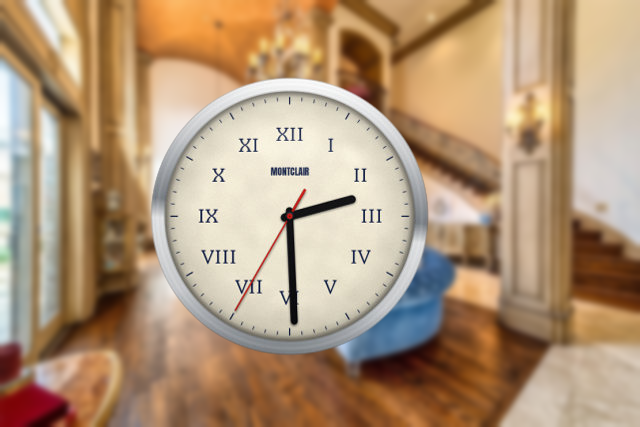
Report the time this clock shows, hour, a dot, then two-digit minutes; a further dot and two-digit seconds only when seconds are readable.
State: 2.29.35
